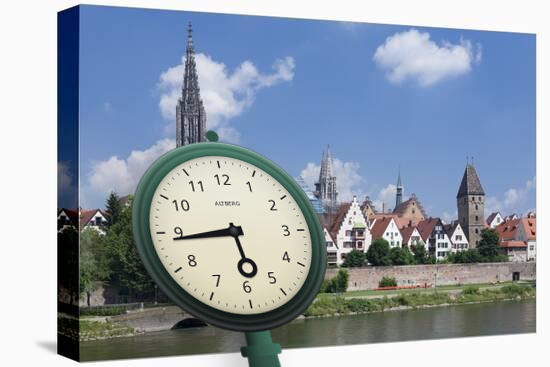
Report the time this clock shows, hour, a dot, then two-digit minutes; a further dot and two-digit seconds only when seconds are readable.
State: 5.44
